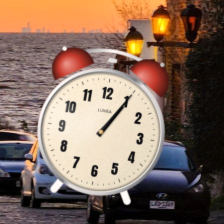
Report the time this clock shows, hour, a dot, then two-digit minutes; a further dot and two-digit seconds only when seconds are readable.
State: 1.05
